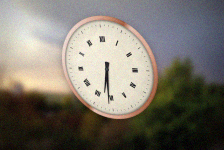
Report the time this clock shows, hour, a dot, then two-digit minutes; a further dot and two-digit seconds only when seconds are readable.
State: 6.31
